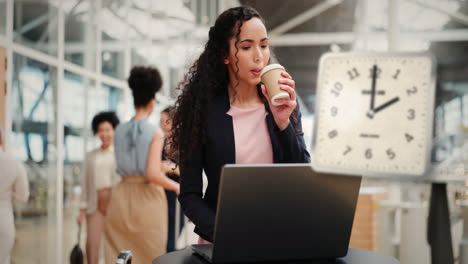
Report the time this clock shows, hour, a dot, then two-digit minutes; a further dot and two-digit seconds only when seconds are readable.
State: 2.00
